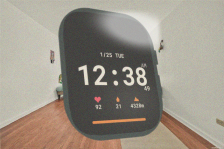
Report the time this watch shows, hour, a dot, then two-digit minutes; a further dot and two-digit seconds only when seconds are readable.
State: 12.38
